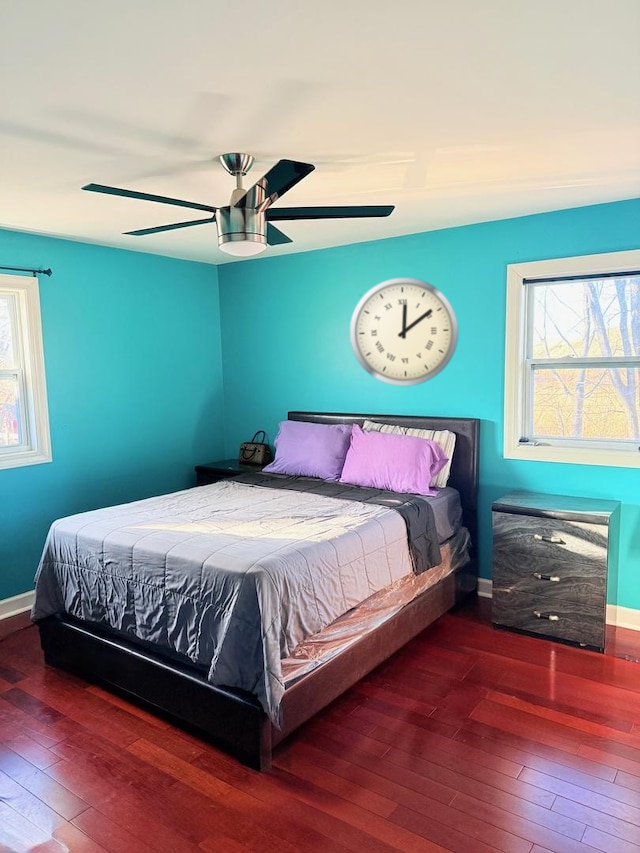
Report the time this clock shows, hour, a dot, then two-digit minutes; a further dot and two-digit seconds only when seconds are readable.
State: 12.09
